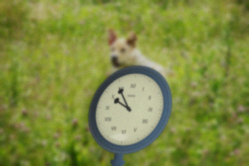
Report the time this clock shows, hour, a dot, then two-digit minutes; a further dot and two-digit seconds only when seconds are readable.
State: 9.54
